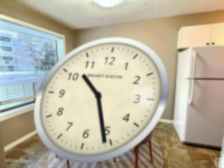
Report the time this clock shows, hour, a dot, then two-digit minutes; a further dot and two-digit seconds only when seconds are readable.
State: 10.26
